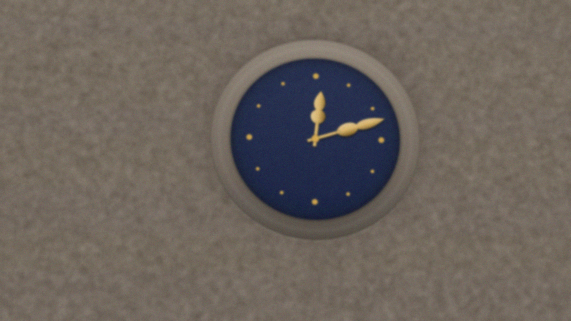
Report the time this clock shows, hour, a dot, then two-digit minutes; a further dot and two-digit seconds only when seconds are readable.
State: 12.12
